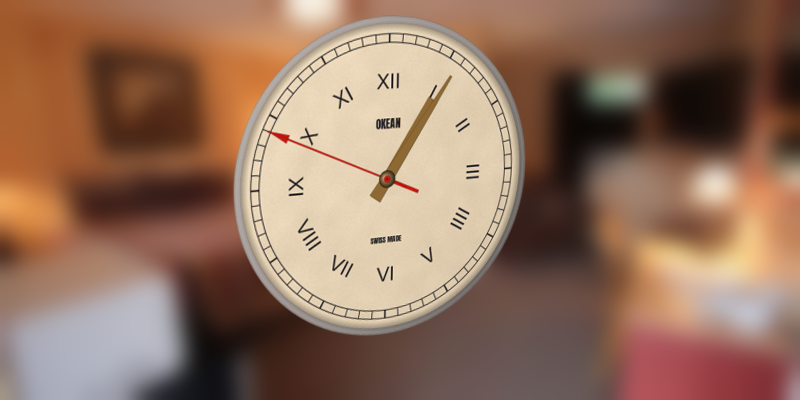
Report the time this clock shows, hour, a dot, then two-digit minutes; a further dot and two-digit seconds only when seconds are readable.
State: 1.05.49
